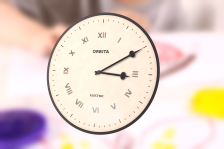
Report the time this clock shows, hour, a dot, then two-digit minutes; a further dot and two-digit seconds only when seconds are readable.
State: 3.10
